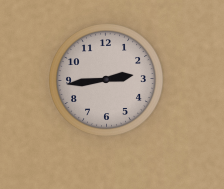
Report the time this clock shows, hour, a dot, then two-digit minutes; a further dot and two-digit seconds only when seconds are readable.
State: 2.44
